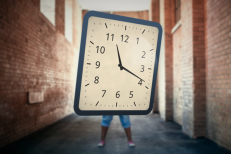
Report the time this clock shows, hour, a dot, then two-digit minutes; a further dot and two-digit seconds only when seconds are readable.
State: 11.19
